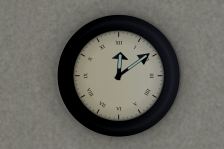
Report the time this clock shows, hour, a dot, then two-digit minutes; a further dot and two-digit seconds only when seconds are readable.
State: 12.09
